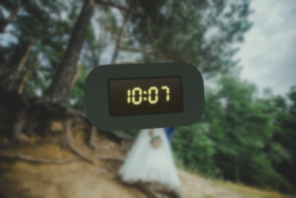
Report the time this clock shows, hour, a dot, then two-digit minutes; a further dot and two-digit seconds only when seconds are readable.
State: 10.07
